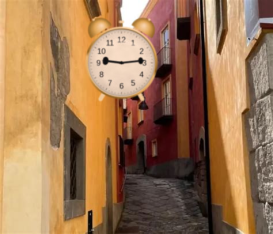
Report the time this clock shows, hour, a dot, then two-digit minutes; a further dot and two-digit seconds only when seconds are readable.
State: 9.14
